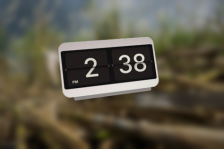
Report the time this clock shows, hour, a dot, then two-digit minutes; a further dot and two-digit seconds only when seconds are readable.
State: 2.38
